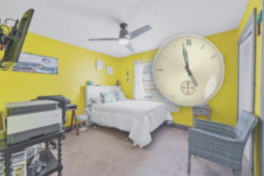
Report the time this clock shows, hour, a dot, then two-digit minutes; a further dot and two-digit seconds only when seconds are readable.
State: 4.58
